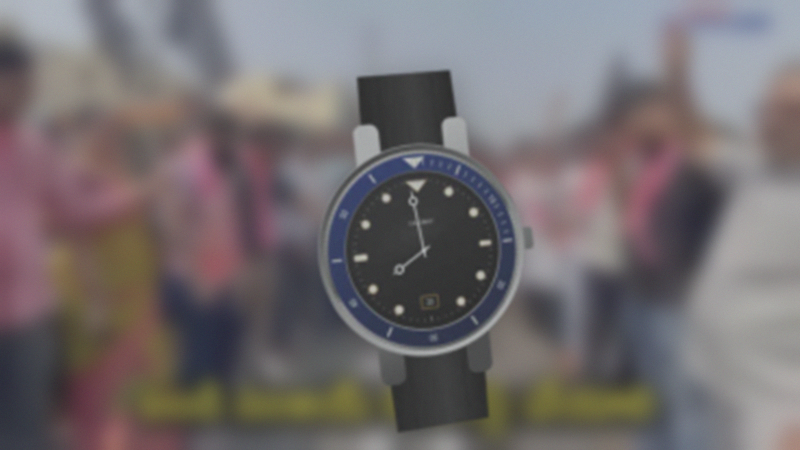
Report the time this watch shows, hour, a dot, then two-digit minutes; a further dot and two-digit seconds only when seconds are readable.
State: 7.59
